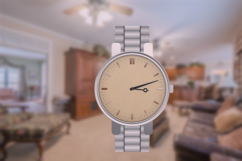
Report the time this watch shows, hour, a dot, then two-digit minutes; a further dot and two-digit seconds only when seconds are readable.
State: 3.12
